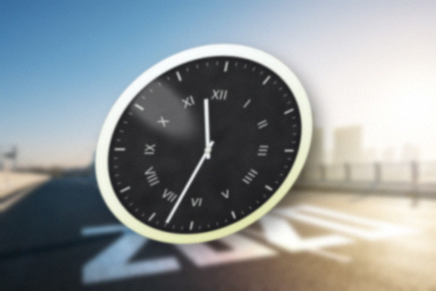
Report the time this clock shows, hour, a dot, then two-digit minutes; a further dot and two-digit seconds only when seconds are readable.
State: 11.33
